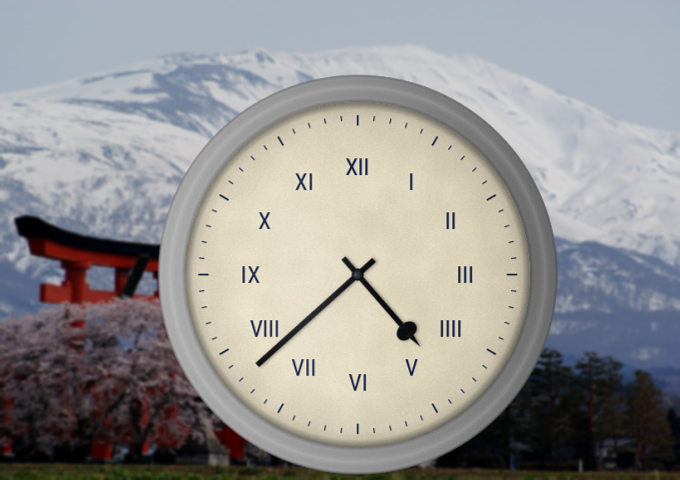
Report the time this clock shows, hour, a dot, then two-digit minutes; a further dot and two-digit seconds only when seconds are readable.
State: 4.38
